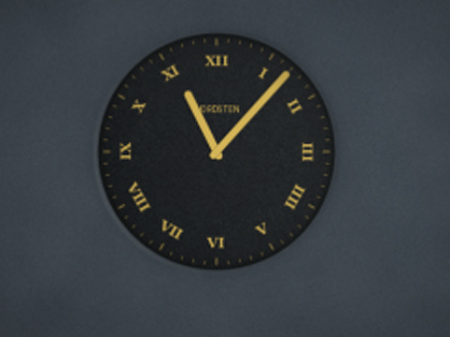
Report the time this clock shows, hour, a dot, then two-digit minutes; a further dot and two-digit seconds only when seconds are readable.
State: 11.07
